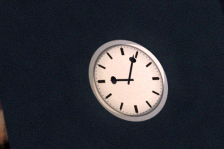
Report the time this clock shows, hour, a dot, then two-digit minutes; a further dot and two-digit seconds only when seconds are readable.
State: 9.04
